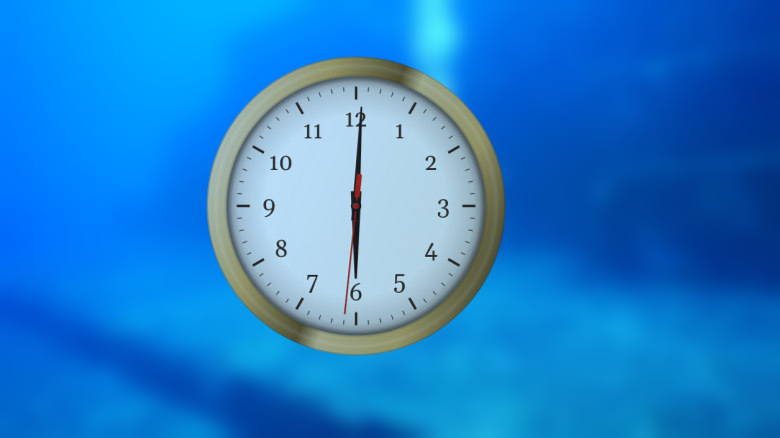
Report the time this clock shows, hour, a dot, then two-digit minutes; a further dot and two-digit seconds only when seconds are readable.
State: 6.00.31
